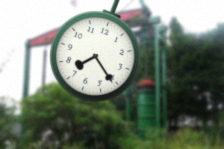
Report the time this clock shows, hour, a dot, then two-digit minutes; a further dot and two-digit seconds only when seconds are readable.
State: 7.21
